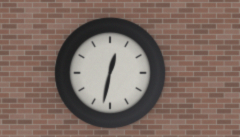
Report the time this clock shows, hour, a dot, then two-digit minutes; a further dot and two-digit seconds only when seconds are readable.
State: 12.32
